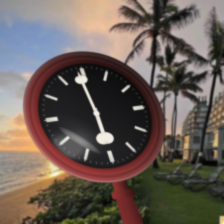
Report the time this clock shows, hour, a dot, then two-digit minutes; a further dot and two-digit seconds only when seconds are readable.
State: 5.59
